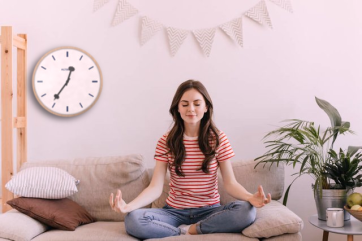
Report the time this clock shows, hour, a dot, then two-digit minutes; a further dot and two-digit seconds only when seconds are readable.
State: 12.36
